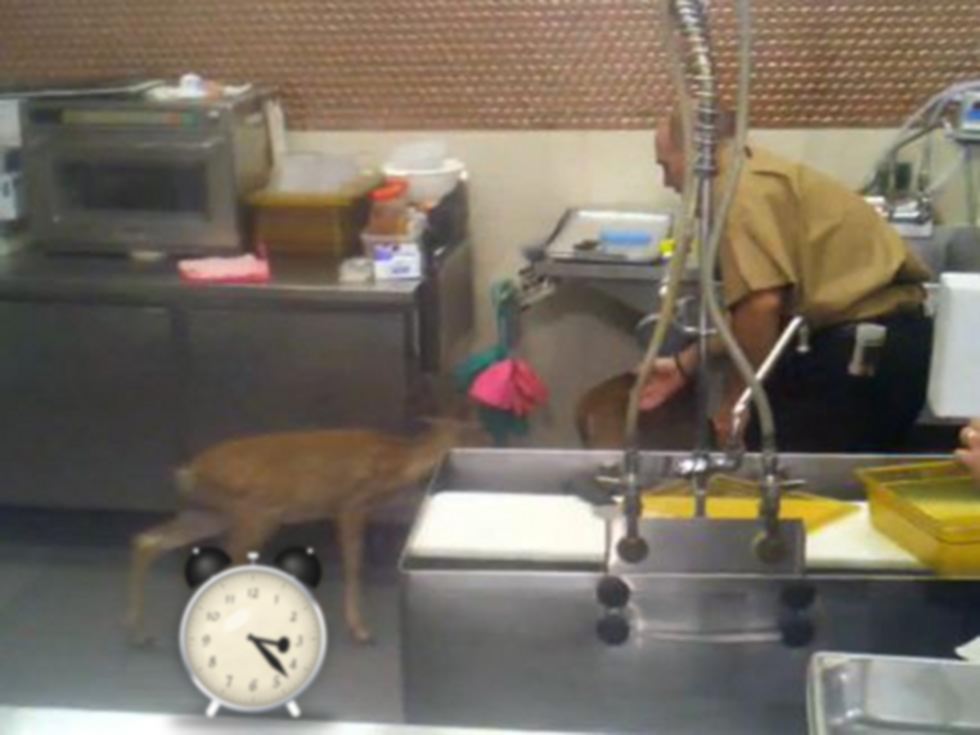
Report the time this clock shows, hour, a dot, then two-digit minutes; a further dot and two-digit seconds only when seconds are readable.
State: 3.23
